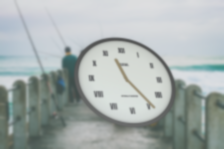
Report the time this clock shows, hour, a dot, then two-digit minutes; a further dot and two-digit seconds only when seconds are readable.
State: 11.24
